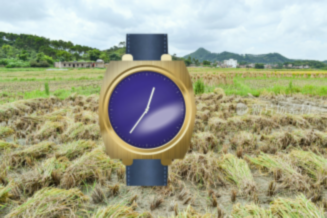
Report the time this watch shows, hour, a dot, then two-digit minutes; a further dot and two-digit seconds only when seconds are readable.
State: 12.36
